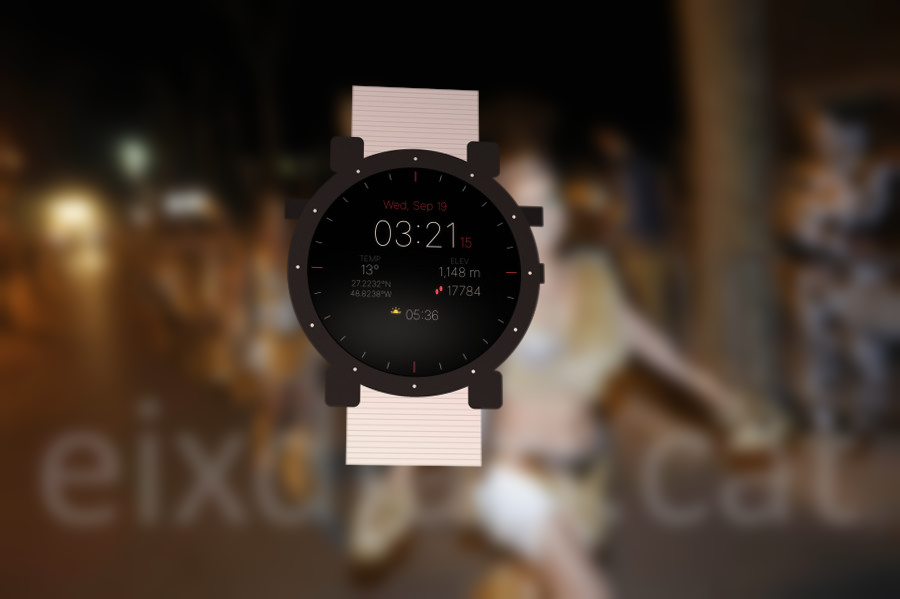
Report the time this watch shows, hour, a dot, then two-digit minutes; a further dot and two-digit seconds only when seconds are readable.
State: 3.21.15
